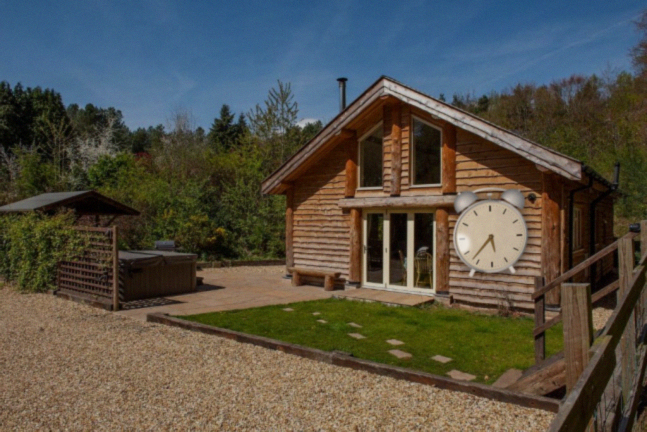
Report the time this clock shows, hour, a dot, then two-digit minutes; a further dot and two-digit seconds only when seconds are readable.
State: 5.37
